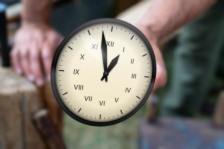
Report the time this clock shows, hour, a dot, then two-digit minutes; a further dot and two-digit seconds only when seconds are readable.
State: 12.58
